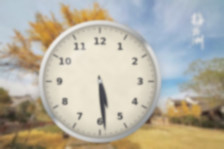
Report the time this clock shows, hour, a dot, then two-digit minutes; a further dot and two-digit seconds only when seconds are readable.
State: 5.29
